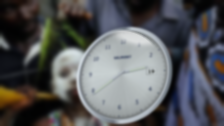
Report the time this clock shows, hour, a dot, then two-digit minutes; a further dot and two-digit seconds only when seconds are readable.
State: 2.39
